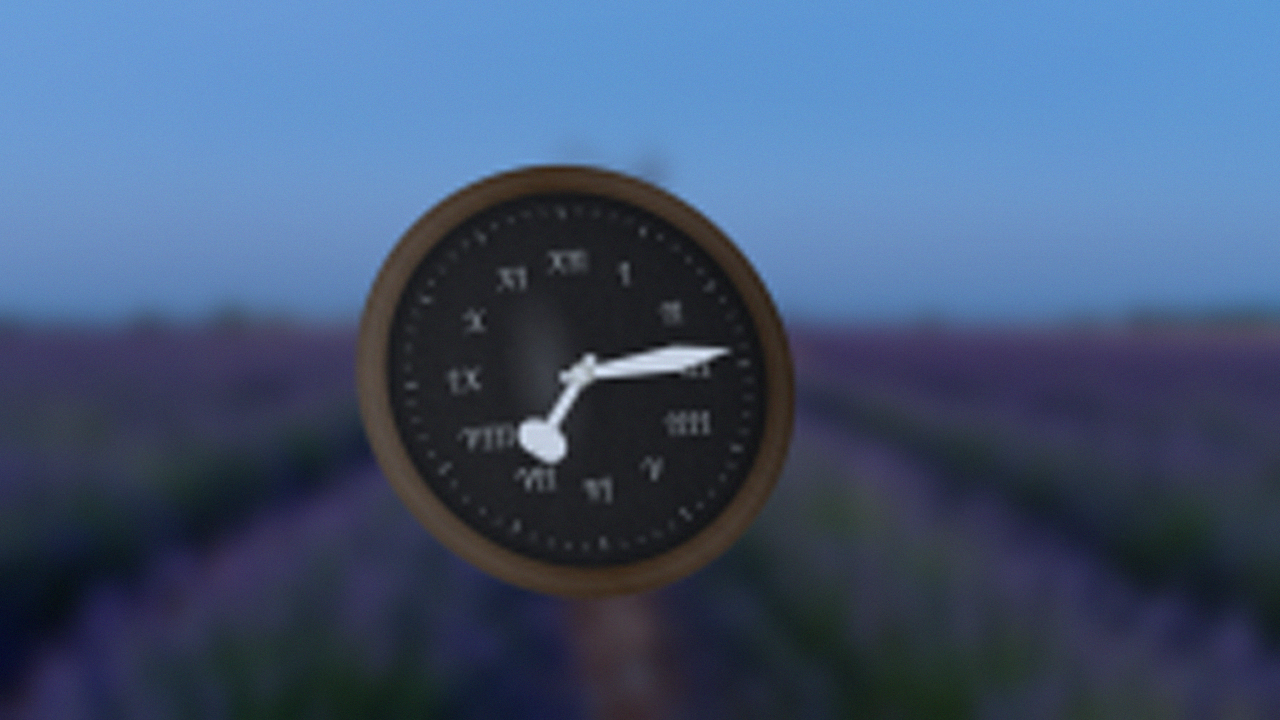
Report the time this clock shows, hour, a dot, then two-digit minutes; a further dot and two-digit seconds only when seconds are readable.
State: 7.14
